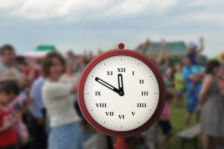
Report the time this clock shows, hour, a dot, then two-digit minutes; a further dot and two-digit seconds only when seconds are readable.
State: 11.50
